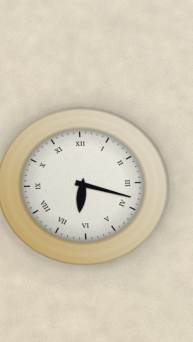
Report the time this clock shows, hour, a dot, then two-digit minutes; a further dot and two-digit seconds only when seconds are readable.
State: 6.18
